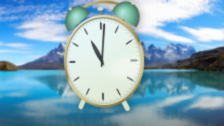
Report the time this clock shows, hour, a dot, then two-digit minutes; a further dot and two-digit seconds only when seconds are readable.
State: 11.01
